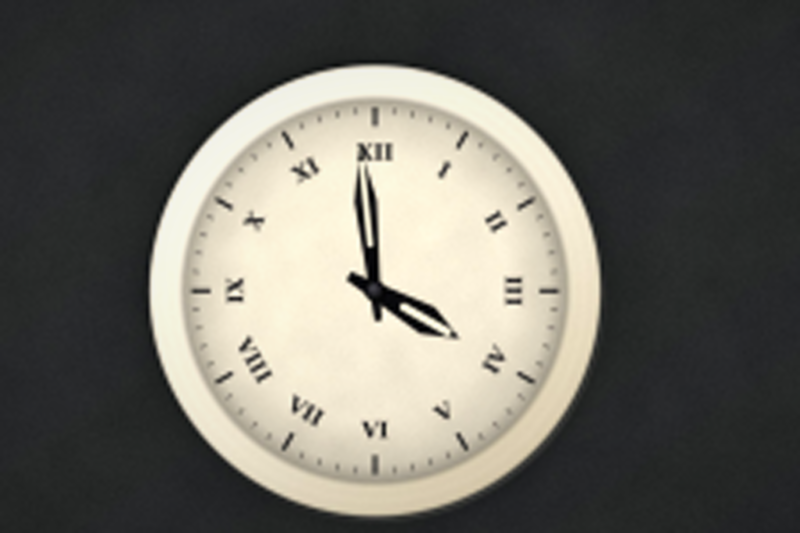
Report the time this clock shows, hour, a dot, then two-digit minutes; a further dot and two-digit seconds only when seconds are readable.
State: 3.59
